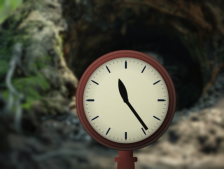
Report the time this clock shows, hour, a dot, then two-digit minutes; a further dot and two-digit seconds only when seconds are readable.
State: 11.24
